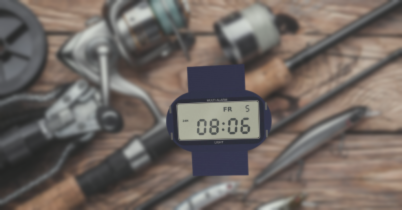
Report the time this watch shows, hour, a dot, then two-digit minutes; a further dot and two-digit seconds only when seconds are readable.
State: 8.06
